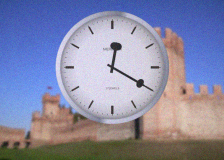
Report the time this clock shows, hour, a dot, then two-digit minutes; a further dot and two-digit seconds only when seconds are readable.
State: 12.20
